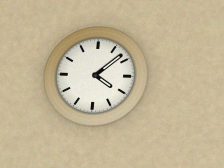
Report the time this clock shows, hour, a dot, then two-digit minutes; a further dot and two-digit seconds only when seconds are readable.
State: 4.08
